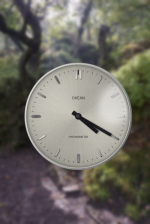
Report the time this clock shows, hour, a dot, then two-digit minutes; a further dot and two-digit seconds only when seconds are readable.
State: 4.20
